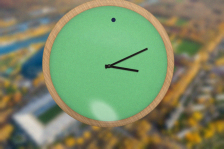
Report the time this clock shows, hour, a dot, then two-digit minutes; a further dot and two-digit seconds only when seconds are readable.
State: 3.10
